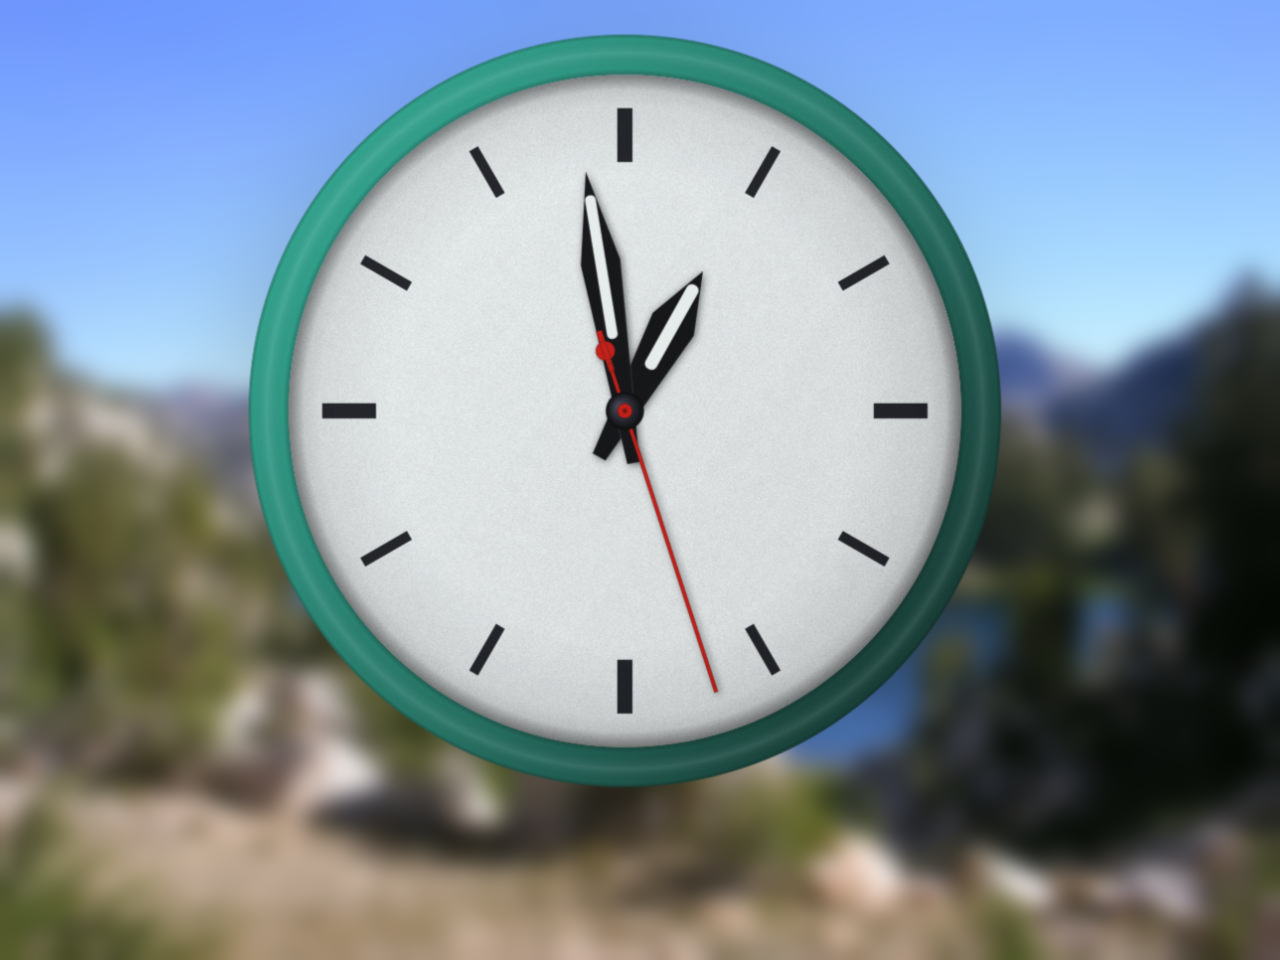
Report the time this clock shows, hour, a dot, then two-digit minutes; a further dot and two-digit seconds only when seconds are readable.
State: 12.58.27
